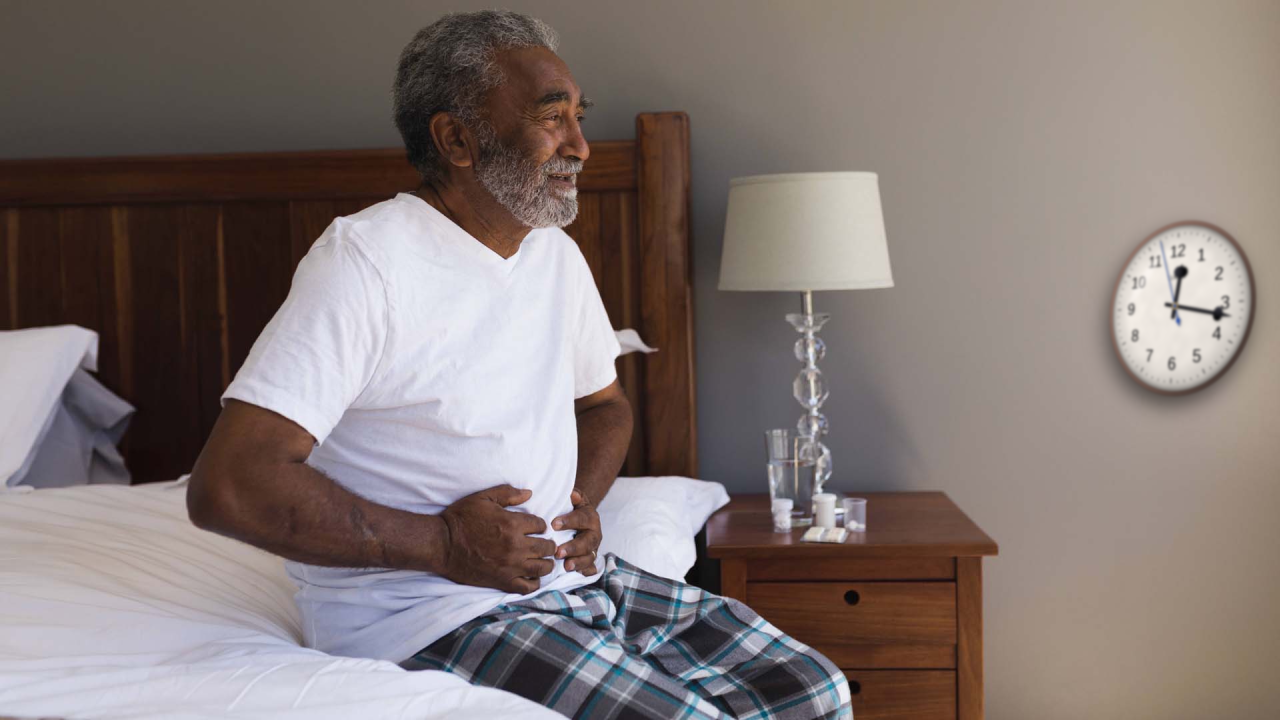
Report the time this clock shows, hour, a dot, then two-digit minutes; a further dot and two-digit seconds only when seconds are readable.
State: 12.16.57
